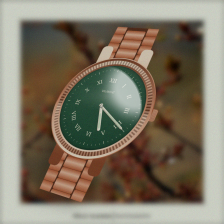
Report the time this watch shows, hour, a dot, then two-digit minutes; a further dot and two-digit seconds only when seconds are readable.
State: 5.20
